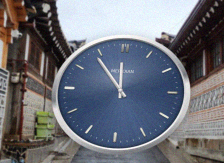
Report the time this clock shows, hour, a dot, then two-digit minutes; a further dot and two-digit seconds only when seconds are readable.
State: 11.54
